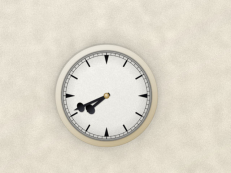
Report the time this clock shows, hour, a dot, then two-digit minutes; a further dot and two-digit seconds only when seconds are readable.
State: 7.41
